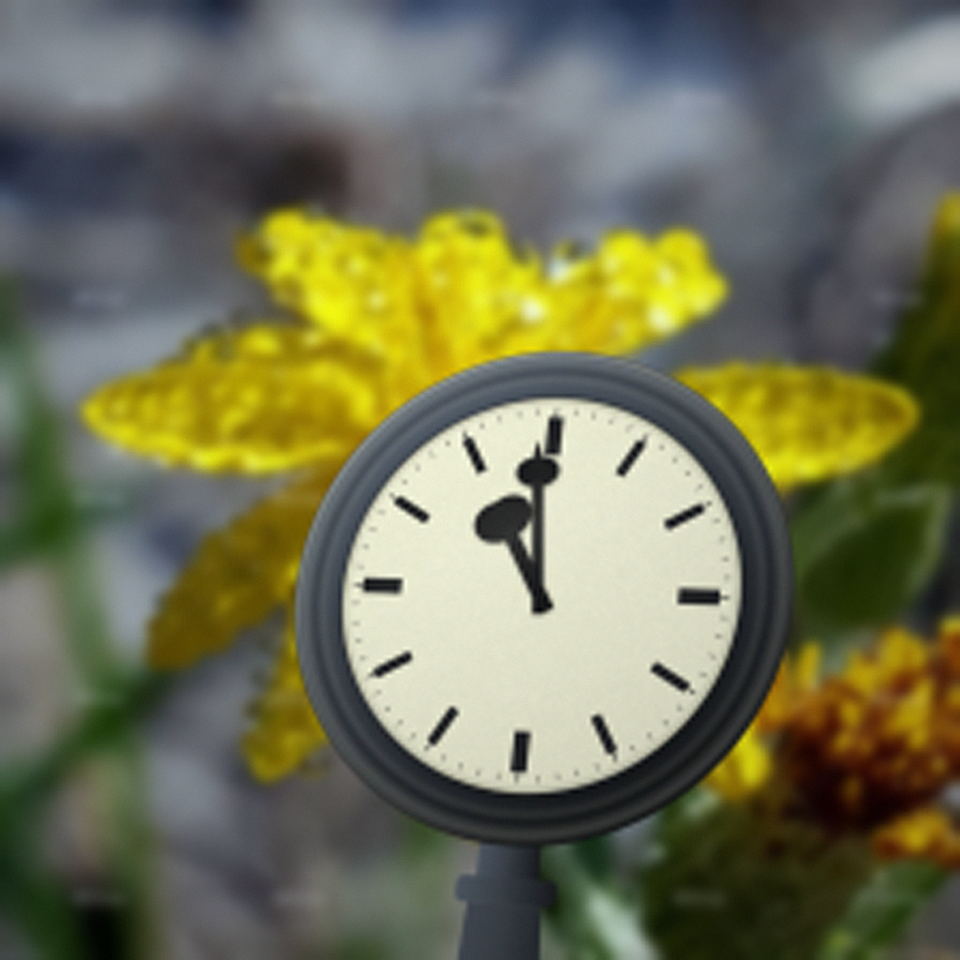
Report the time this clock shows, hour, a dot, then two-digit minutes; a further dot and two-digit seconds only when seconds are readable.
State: 10.59
